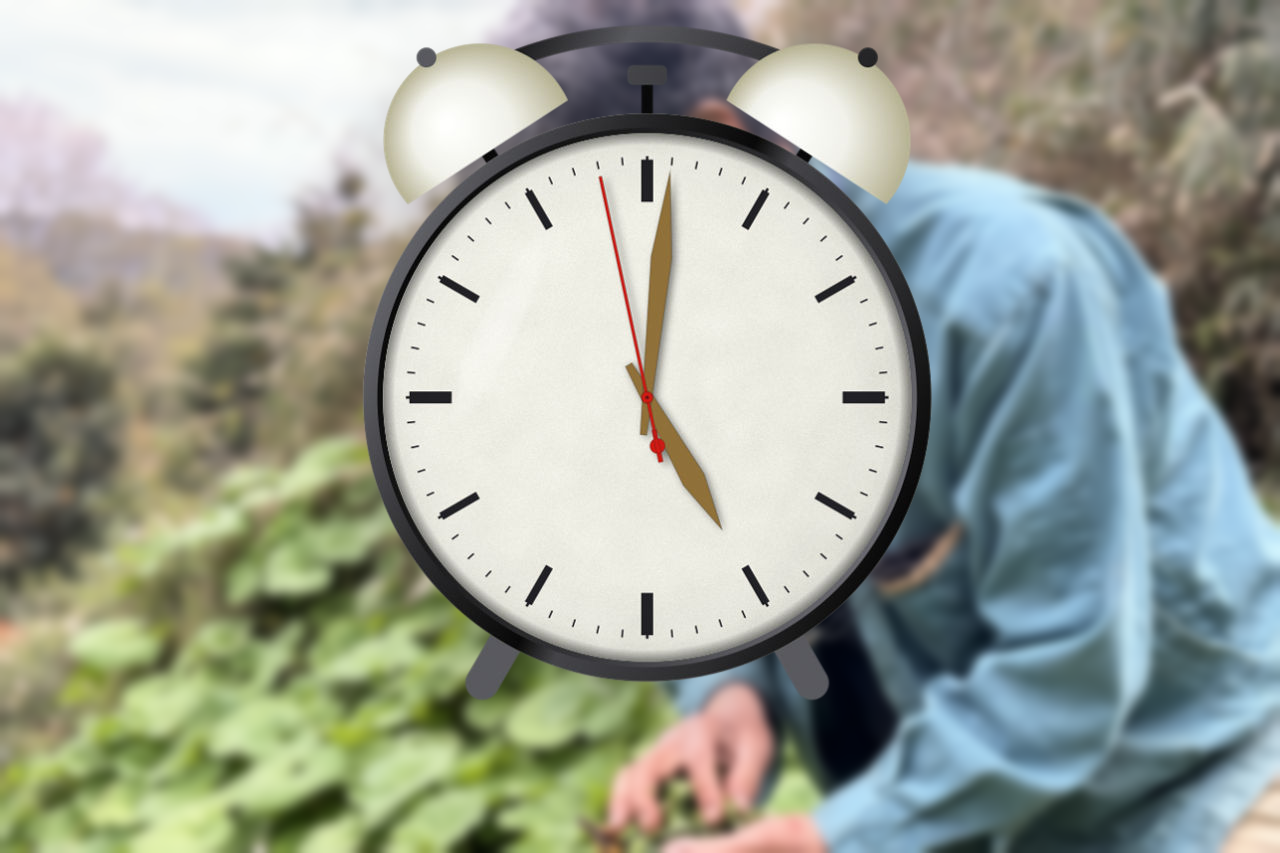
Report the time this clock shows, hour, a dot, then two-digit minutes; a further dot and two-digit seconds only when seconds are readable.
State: 5.00.58
